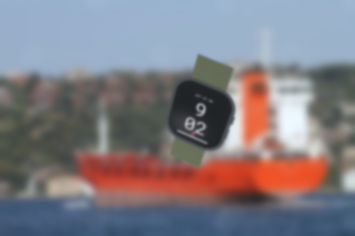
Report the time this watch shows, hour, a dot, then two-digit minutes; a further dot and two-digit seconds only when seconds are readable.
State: 9.02
